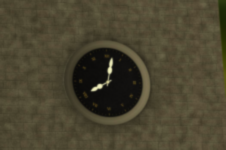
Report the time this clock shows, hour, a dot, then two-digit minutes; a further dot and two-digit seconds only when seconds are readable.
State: 8.02
